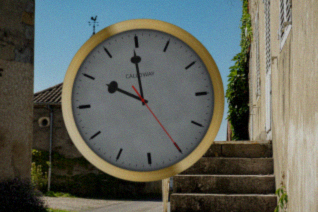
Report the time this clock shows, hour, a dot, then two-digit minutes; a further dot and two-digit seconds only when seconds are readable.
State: 9.59.25
